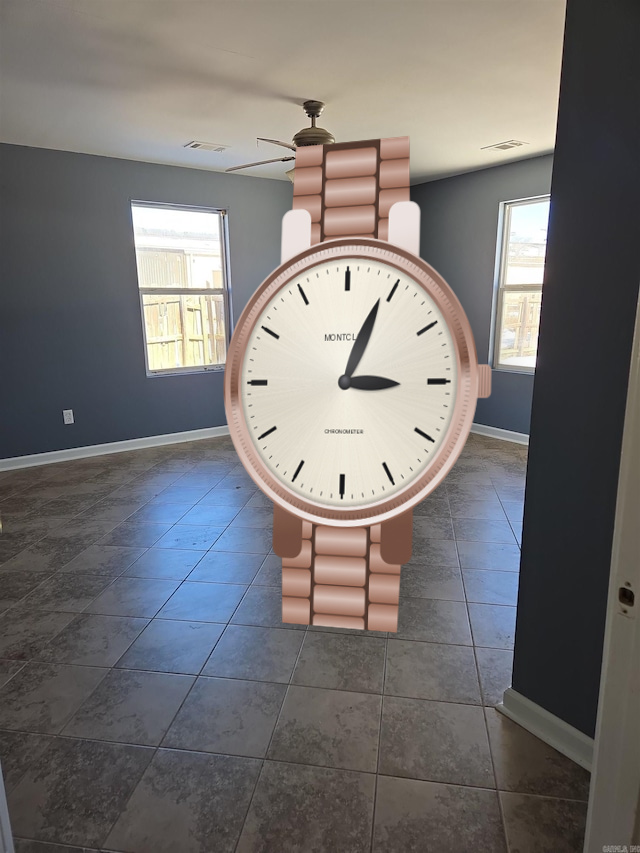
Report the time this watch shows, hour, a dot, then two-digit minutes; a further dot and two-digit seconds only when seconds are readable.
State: 3.04
